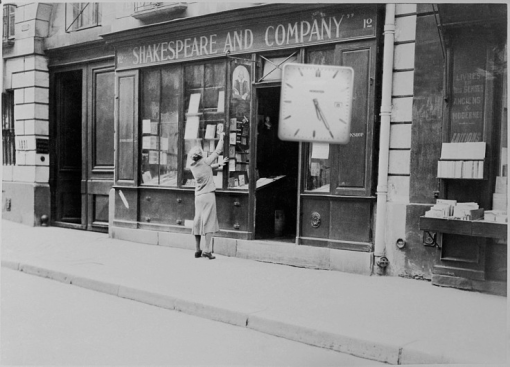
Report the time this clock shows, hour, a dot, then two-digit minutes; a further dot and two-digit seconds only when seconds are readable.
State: 5.25
